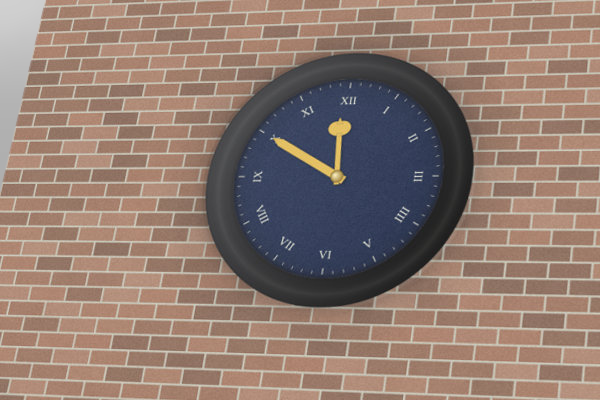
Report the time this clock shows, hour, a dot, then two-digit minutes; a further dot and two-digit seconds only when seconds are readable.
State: 11.50
